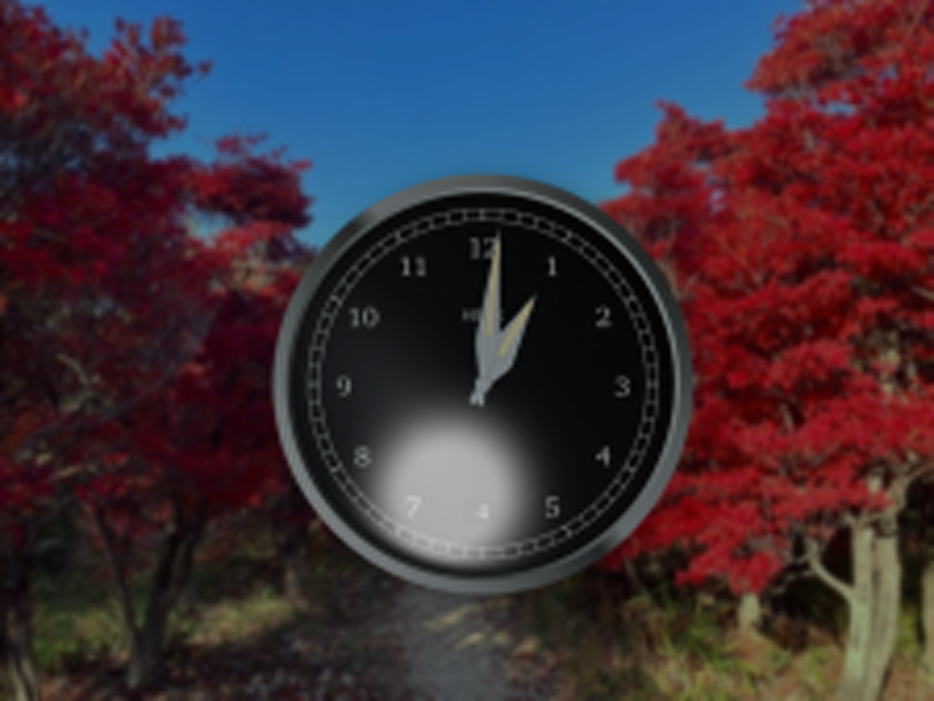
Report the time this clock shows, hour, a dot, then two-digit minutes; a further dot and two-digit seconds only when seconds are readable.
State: 1.01
